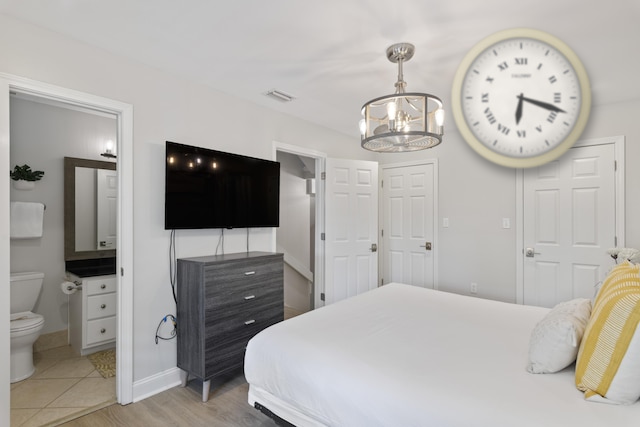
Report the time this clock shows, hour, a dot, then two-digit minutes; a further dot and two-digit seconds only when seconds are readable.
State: 6.18
